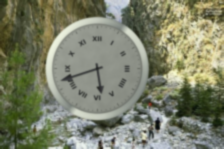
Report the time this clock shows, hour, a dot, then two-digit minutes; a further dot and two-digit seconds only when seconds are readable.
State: 5.42
